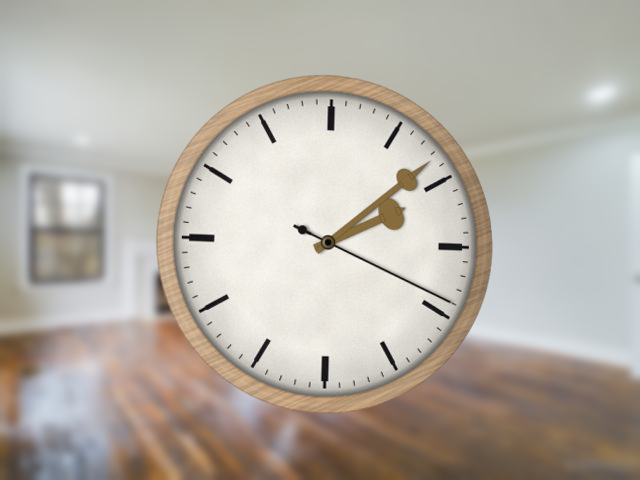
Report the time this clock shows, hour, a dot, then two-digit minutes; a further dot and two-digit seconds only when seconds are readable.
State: 2.08.19
